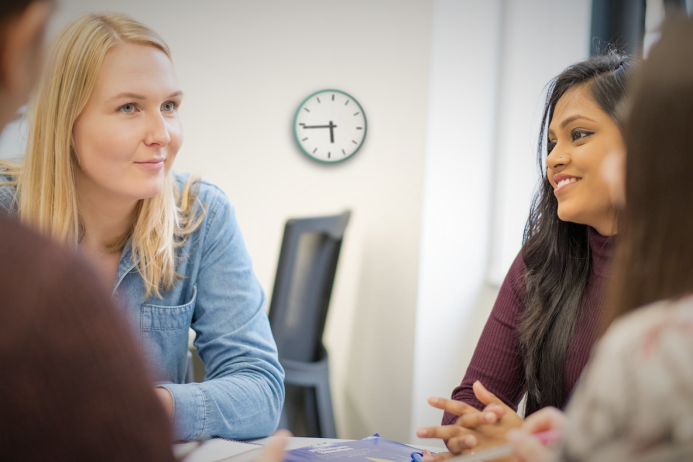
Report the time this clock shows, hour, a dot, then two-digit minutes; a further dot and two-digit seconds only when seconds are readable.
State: 5.44
